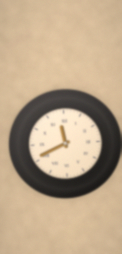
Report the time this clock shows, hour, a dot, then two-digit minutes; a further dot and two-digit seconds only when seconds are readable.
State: 11.41
